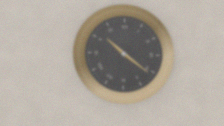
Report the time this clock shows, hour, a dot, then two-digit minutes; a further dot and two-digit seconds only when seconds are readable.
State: 10.21
